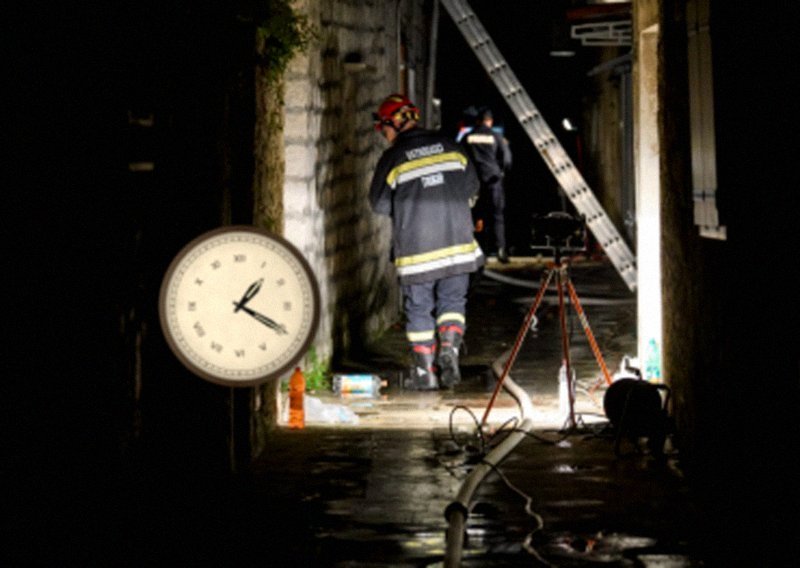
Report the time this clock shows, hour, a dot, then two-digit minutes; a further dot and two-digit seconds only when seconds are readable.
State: 1.20
